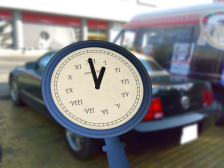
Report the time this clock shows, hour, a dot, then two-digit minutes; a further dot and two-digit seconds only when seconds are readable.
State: 1.00
